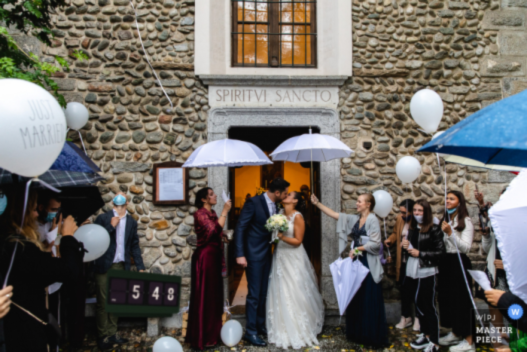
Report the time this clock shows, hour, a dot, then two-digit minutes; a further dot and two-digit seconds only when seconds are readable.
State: 5.48
